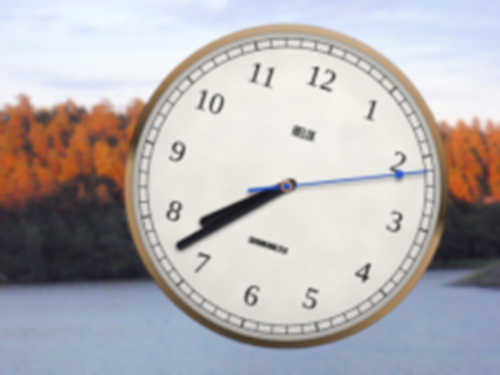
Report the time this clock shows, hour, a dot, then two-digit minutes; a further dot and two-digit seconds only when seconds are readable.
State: 7.37.11
